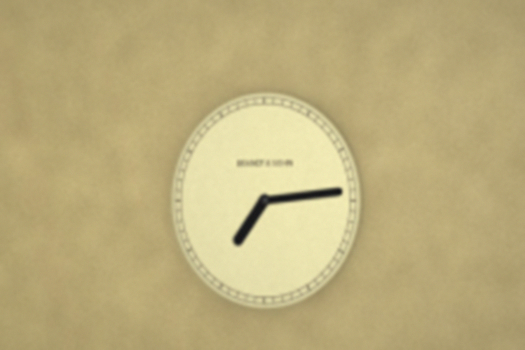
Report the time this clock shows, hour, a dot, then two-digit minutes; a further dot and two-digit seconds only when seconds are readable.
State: 7.14
